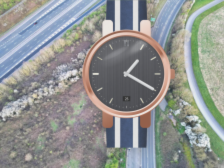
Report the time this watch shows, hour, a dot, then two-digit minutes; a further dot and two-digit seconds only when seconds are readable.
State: 1.20
